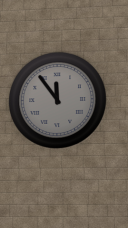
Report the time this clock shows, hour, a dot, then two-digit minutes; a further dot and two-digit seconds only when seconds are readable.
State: 11.54
